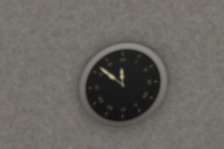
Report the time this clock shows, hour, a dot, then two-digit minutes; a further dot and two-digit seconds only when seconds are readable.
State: 11.52
